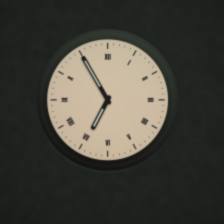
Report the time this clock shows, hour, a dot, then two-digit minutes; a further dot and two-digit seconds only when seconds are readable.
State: 6.55
